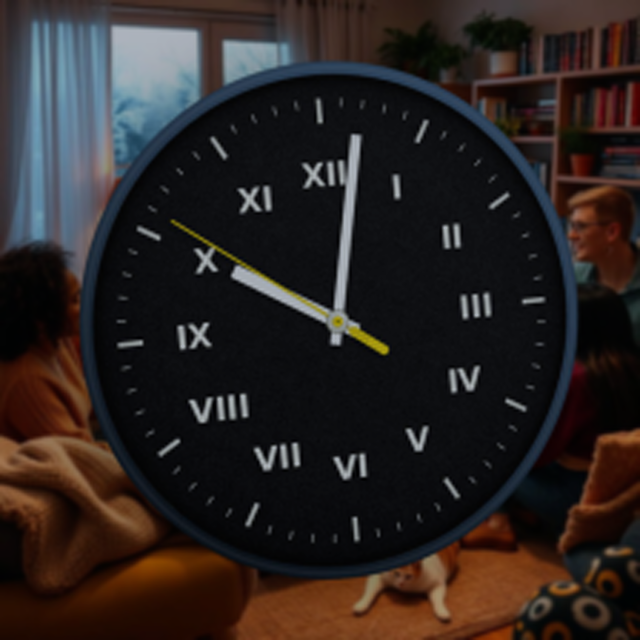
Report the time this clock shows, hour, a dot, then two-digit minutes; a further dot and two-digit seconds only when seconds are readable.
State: 10.01.51
